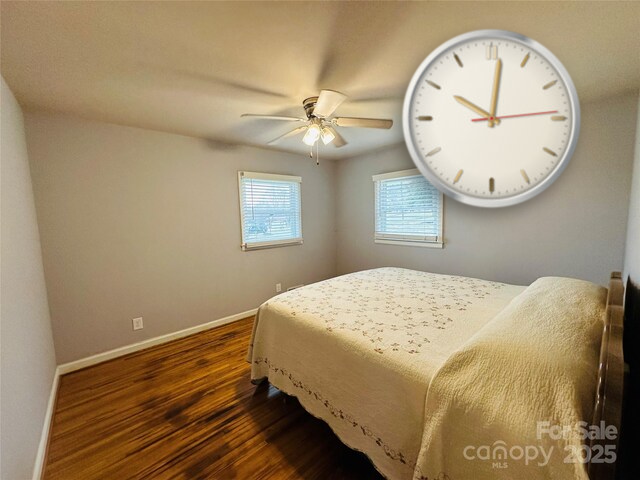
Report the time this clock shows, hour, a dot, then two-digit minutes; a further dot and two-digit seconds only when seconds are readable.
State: 10.01.14
